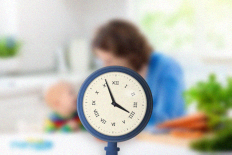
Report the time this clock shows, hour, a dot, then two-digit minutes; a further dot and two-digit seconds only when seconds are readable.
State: 3.56
